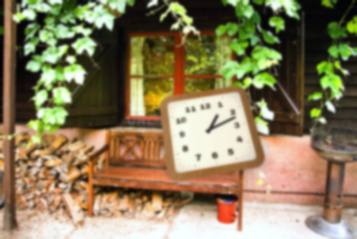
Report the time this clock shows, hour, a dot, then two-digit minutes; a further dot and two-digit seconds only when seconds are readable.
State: 1.12
